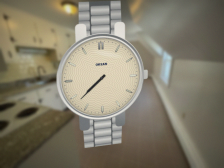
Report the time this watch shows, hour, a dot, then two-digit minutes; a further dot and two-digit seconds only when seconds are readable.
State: 7.38
